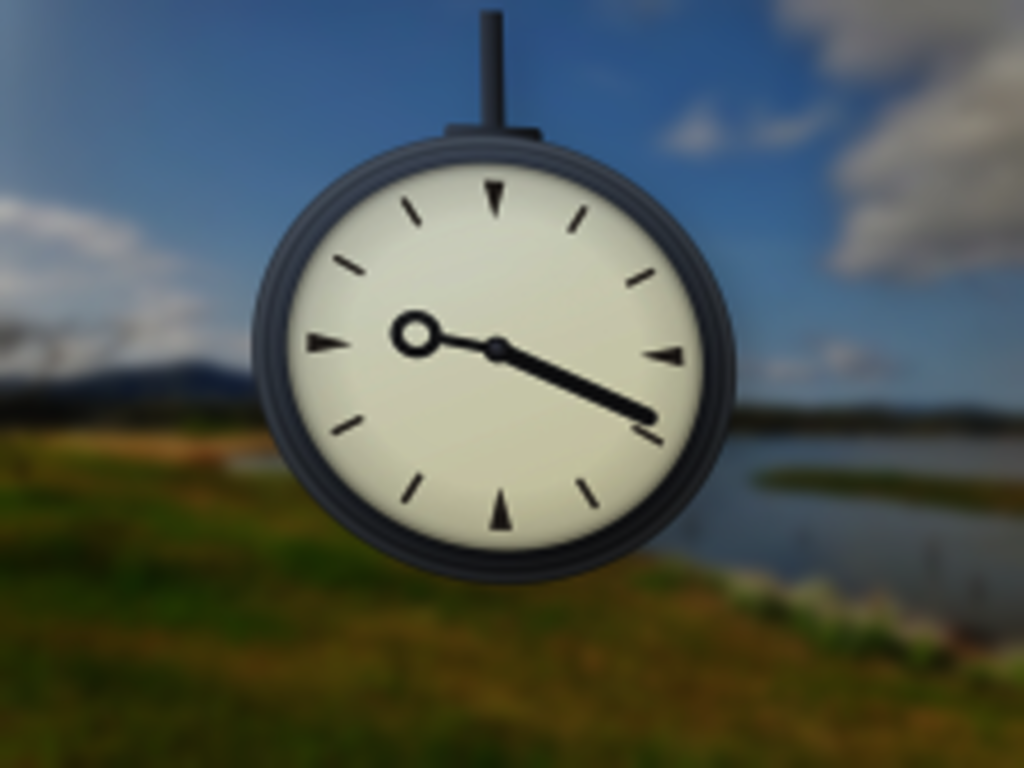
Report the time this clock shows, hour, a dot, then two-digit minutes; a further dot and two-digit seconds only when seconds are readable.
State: 9.19
